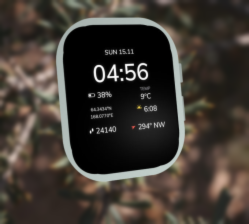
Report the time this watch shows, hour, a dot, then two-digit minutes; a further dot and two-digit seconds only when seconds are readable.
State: 4.56
